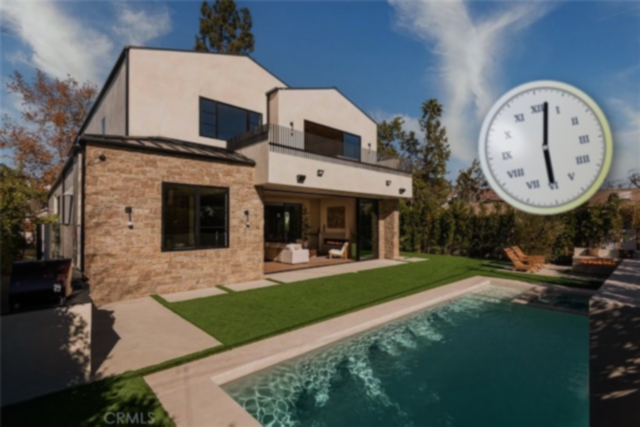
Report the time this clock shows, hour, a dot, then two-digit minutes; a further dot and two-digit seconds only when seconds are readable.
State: 6.02
